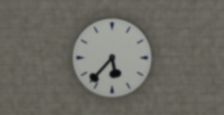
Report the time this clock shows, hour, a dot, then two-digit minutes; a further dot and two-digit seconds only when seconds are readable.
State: 5.37
